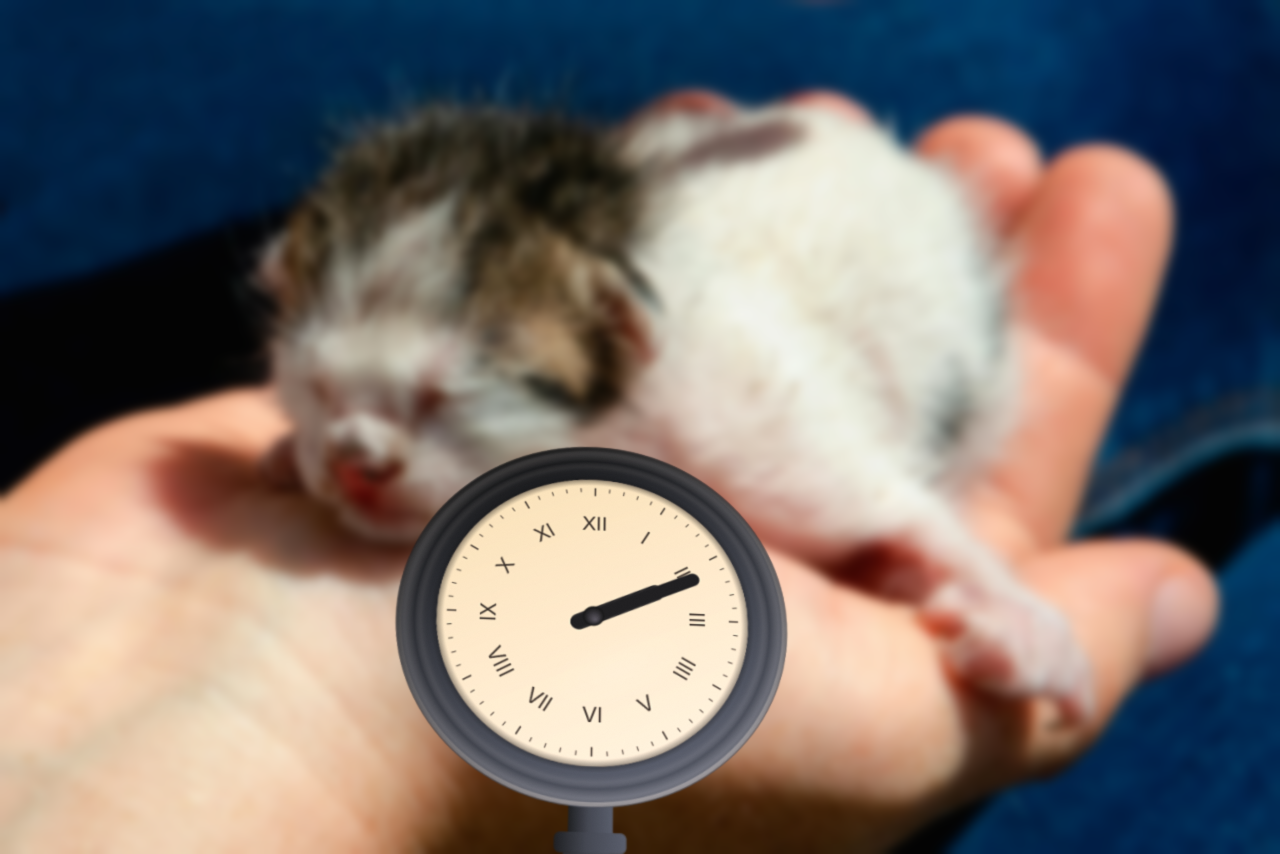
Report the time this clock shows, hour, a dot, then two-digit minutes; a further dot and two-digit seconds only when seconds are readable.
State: 2.11
